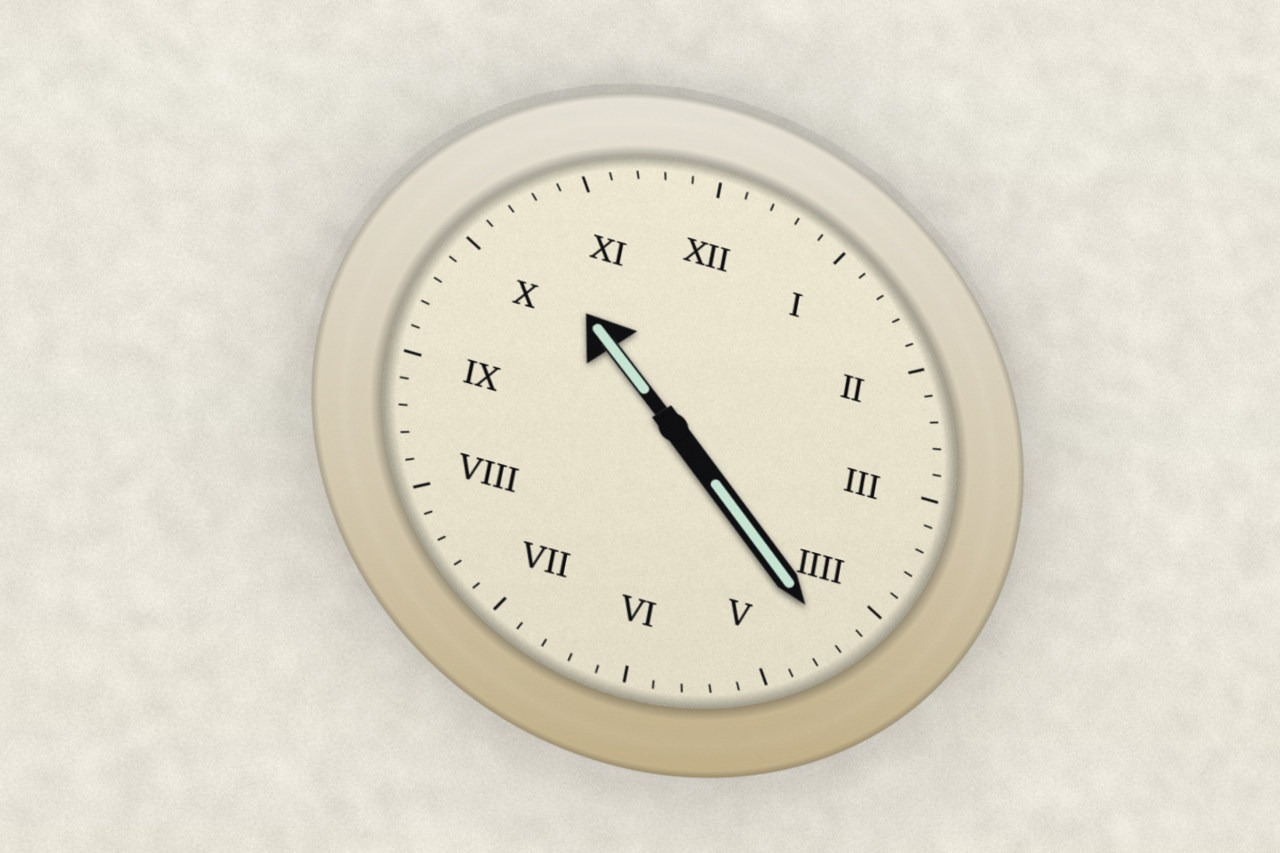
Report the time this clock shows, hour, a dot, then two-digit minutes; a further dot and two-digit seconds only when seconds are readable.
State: 10.22
